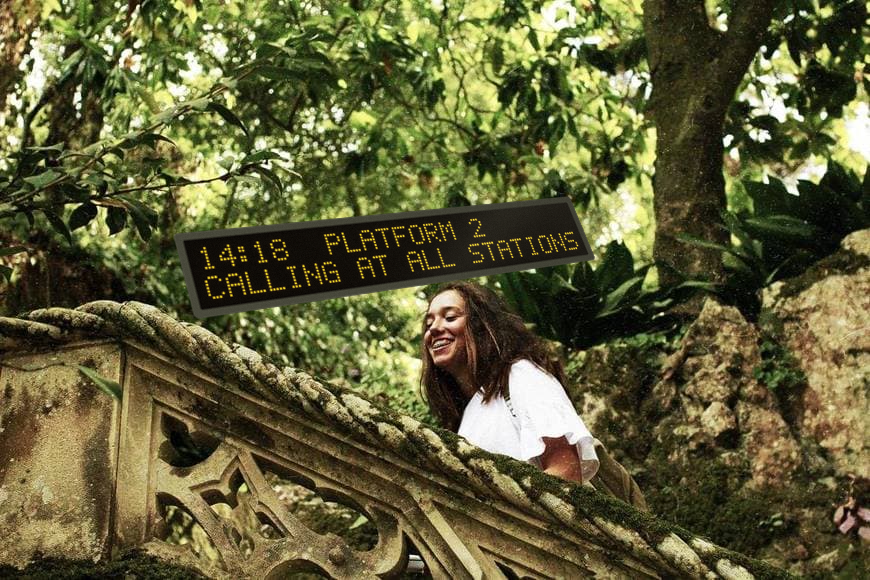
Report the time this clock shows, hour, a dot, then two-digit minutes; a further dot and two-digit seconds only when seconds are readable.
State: 14.18
